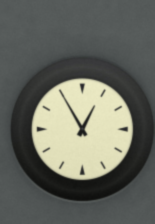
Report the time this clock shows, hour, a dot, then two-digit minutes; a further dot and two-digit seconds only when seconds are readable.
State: 12.55
